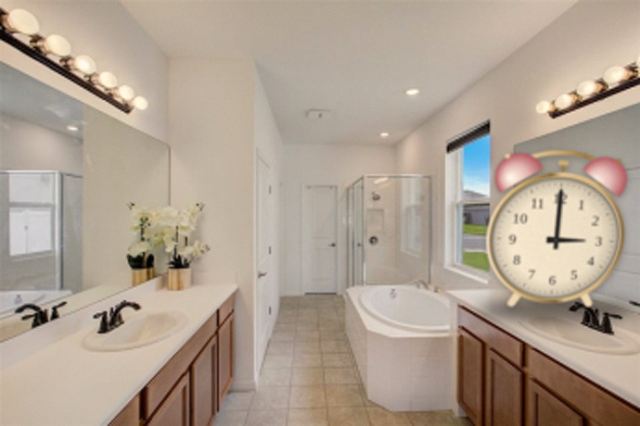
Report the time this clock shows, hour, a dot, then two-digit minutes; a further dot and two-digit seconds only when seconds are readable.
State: 3.00
